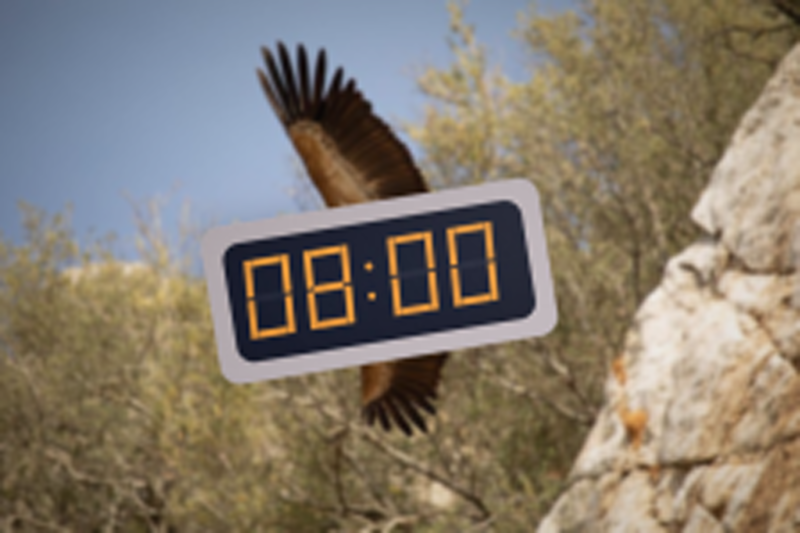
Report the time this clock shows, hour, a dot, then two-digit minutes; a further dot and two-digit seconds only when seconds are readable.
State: 8.00
